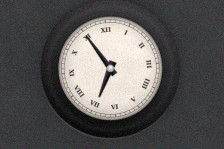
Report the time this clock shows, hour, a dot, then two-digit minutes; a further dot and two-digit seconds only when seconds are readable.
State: 6.55
